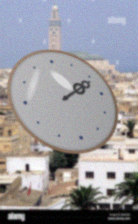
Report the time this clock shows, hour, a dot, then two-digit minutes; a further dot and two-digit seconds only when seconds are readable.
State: 2.11
